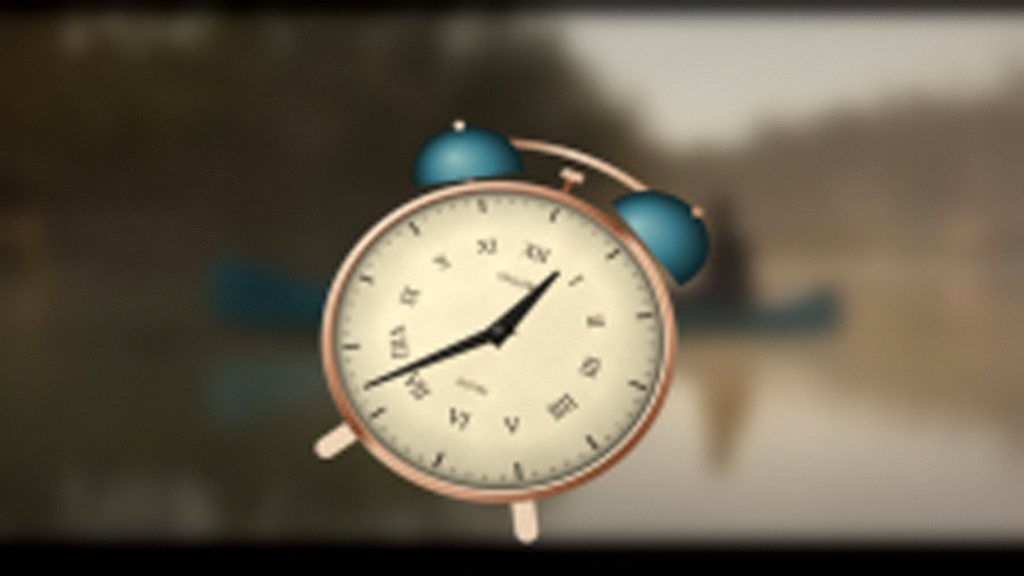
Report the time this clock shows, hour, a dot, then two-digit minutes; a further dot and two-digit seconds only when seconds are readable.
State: 12.37
